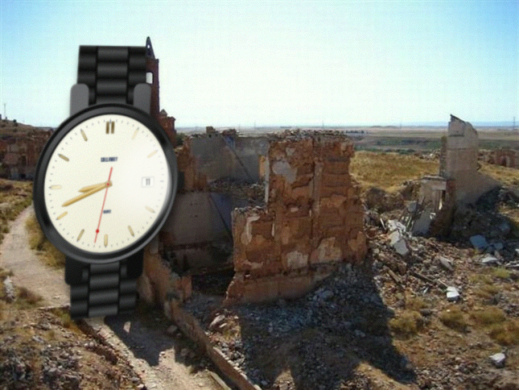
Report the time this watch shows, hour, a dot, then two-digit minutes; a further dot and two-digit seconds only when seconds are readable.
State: 8.41.32
